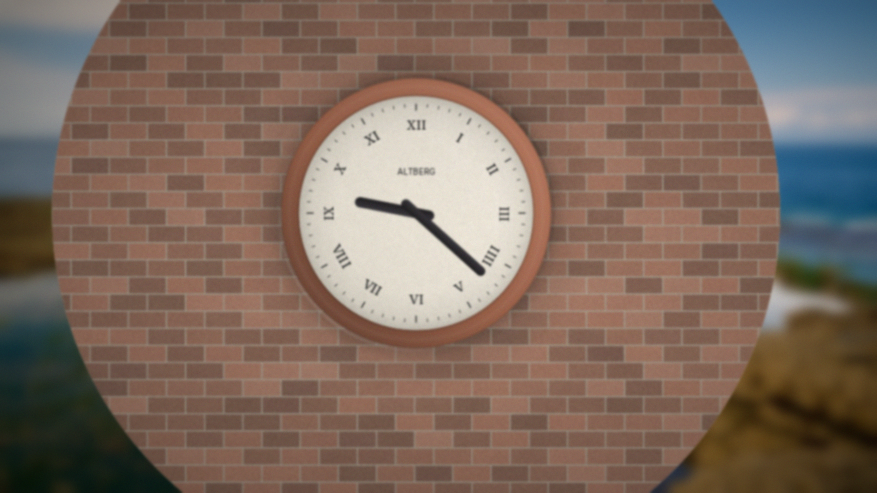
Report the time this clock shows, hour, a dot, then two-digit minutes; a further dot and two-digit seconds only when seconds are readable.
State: 9.22
